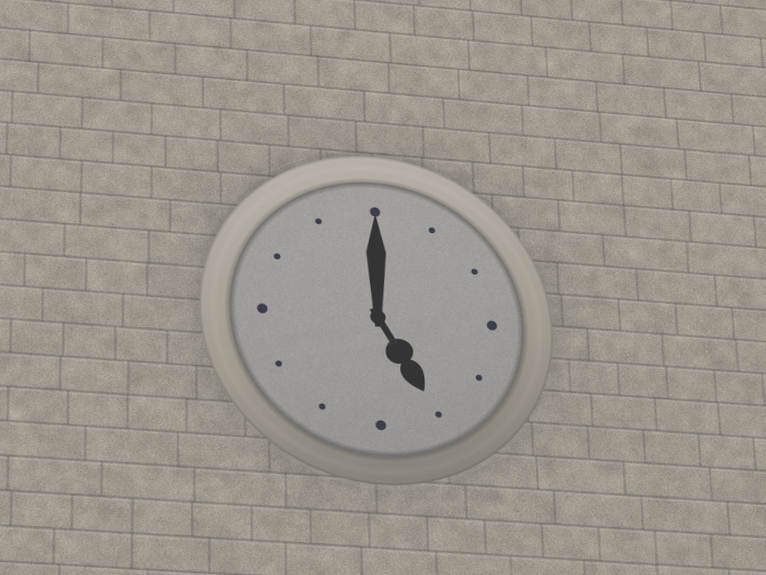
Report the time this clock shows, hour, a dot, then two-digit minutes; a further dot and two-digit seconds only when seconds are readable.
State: 5.00
